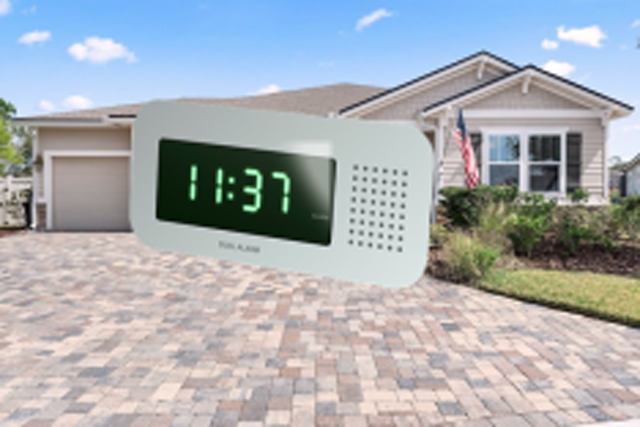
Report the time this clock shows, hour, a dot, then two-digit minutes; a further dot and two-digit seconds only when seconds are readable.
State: 11.37
